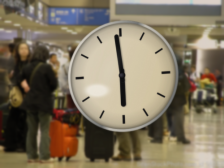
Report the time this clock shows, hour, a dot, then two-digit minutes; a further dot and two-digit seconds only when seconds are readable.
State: 5.59
